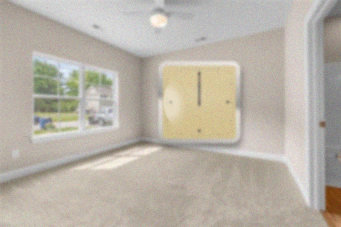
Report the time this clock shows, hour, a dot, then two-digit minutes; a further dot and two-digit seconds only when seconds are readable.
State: 12.00
